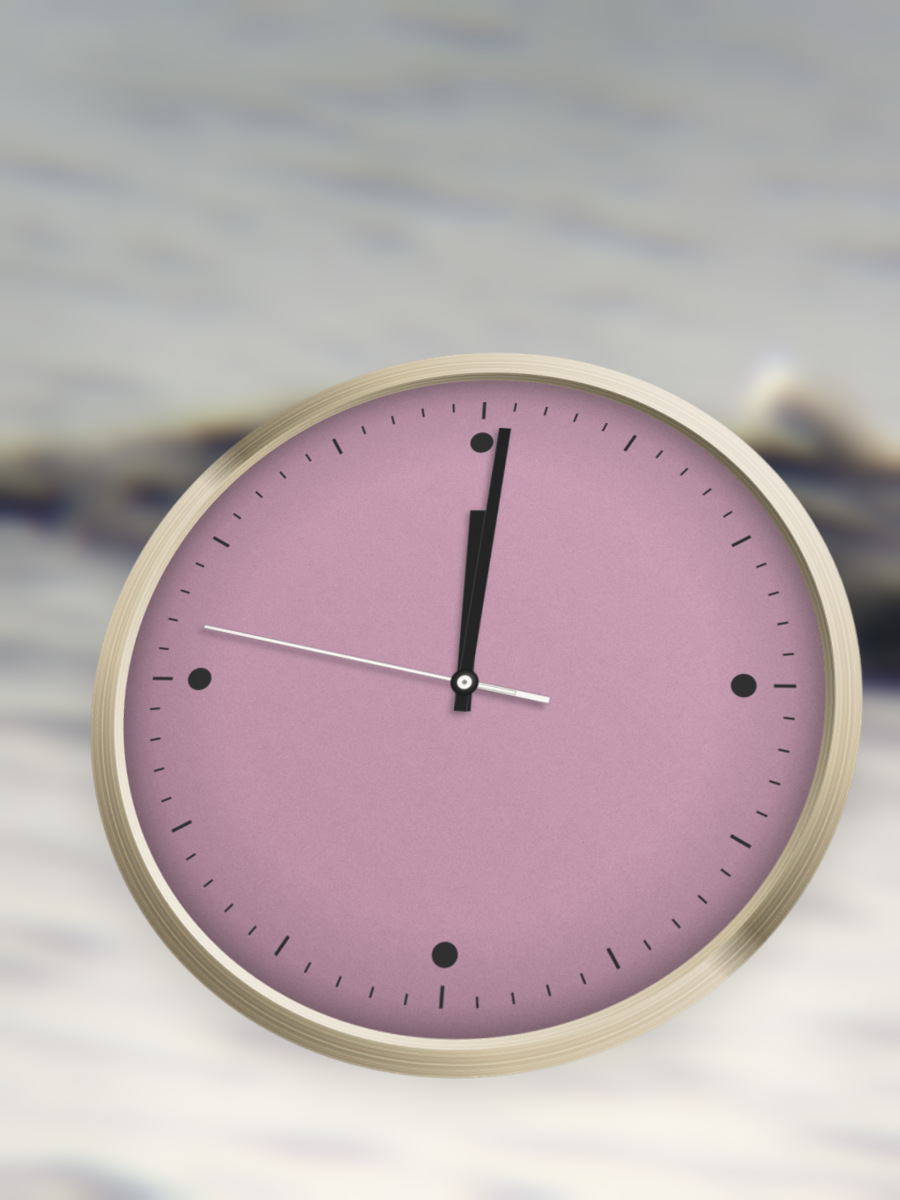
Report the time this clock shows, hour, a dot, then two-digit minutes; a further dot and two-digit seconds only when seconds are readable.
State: 12.00.47
